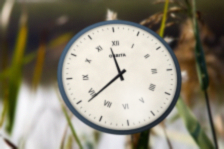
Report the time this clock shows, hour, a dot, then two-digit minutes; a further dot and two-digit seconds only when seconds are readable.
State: 11.39
